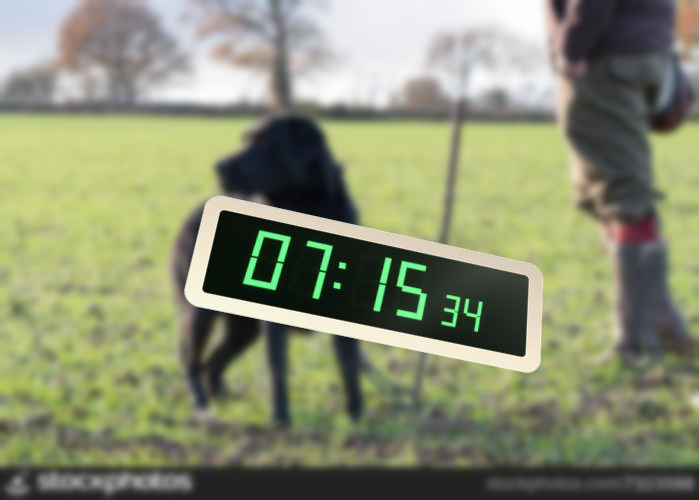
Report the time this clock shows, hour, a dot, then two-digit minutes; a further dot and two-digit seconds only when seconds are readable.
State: 7.15.34
